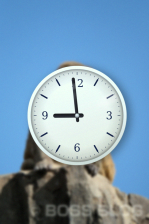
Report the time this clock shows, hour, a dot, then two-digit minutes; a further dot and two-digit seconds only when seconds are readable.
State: 8.59
